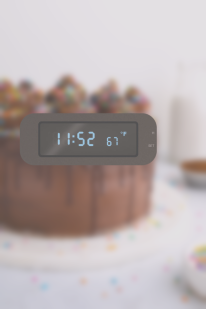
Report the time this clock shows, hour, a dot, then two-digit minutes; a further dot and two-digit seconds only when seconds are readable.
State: 11.52
